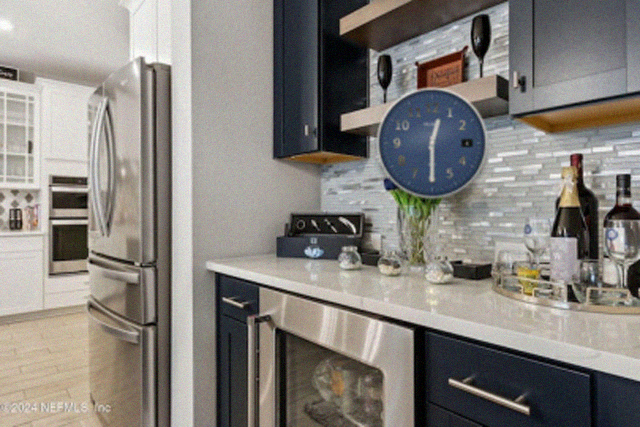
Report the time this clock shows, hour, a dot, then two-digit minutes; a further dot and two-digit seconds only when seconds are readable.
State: 12.30
